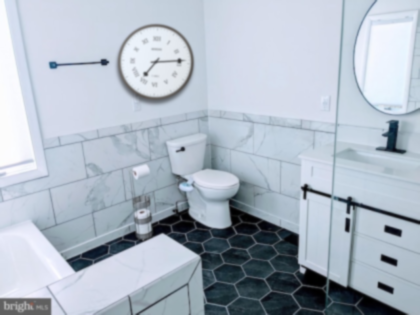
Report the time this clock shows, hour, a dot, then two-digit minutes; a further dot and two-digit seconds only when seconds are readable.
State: 7.14
